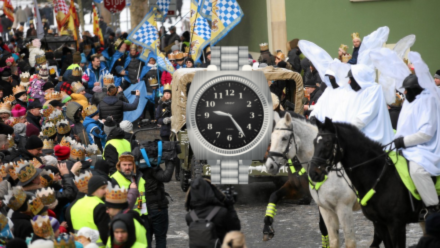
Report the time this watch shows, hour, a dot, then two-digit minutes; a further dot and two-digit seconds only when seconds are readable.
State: 9.24
